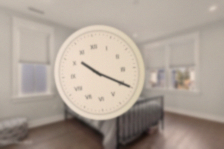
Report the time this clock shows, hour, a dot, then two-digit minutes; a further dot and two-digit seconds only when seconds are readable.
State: 10.20
